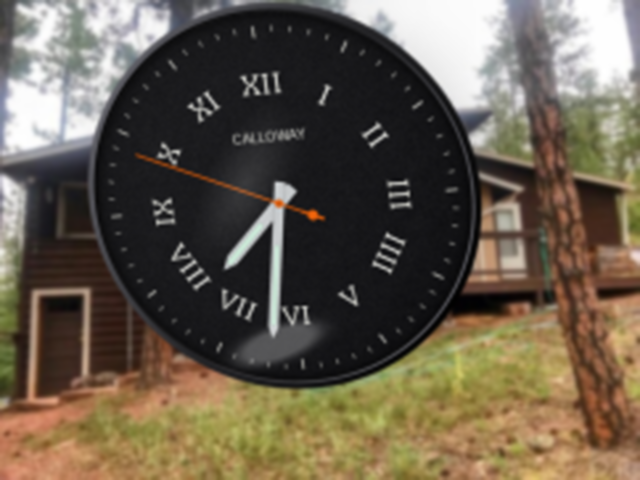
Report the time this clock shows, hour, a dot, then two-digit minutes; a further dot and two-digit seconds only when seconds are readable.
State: 7.31.49
